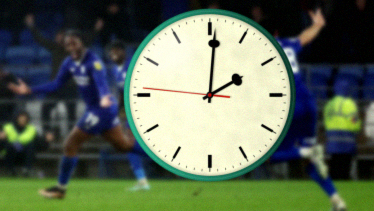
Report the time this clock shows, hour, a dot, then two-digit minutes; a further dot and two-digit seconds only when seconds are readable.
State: 2.00.46
